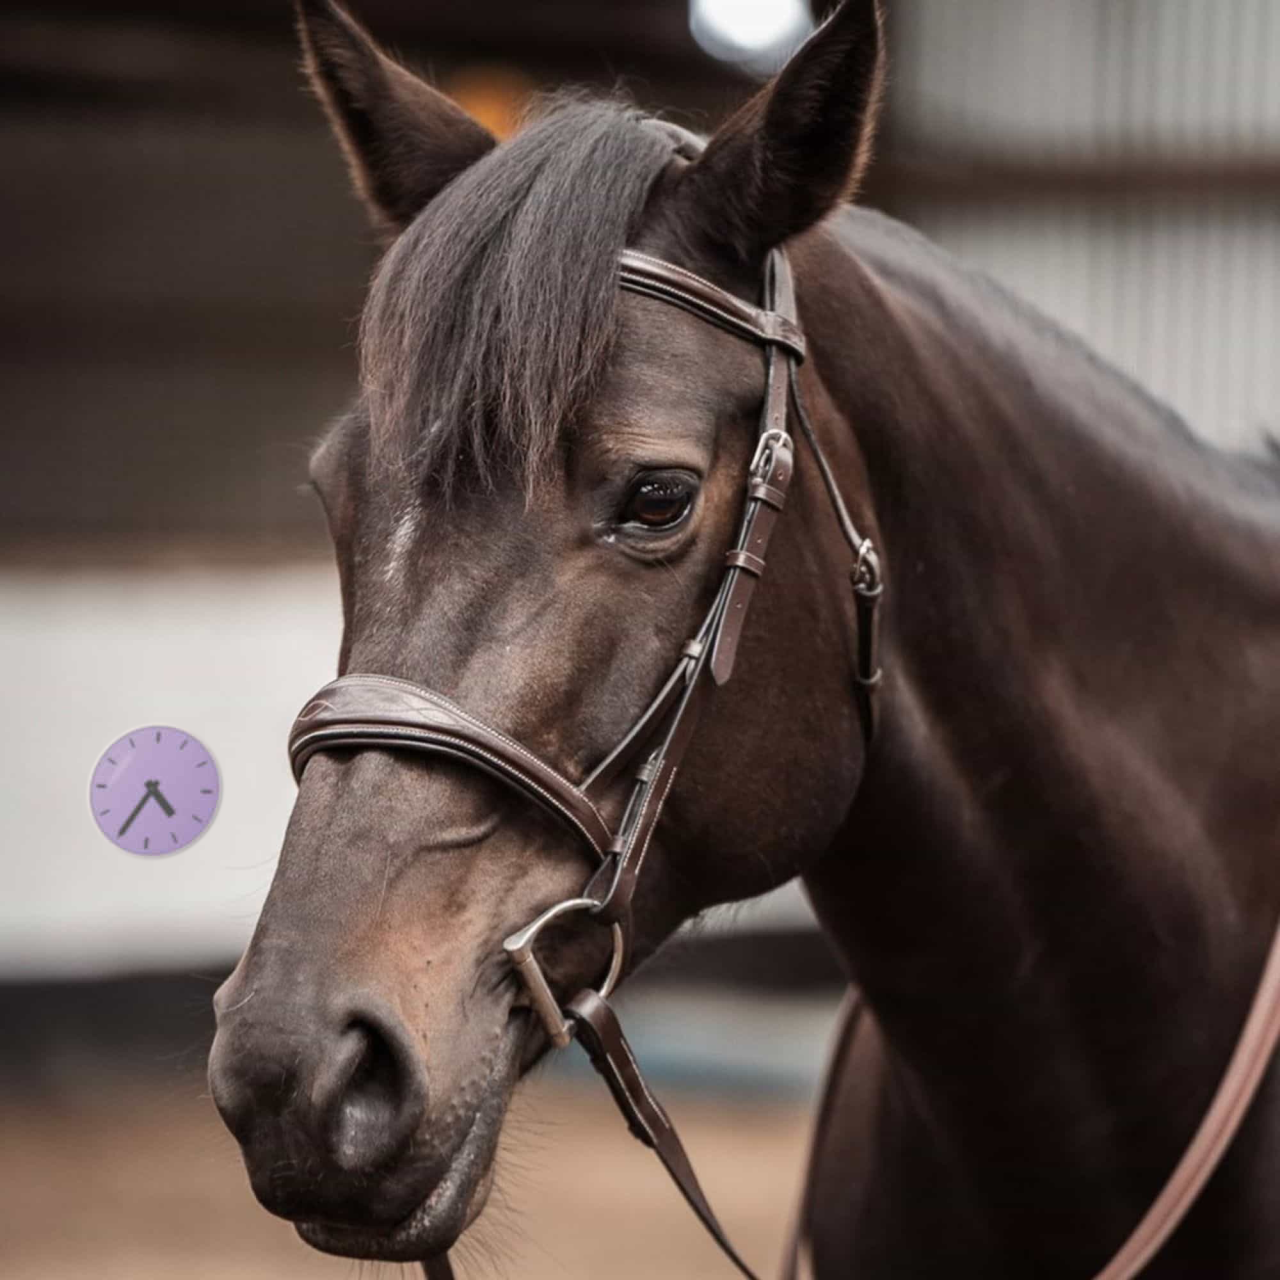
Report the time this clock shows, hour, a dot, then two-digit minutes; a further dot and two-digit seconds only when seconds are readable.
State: 4.35
